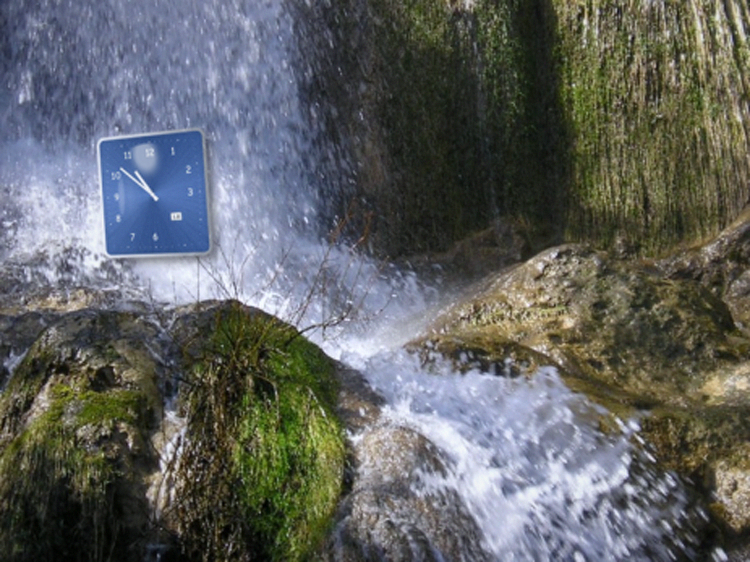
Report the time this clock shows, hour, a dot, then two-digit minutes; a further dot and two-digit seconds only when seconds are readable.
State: 10.52
